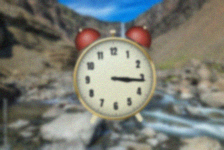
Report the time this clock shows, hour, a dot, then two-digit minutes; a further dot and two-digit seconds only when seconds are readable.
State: 3.16
